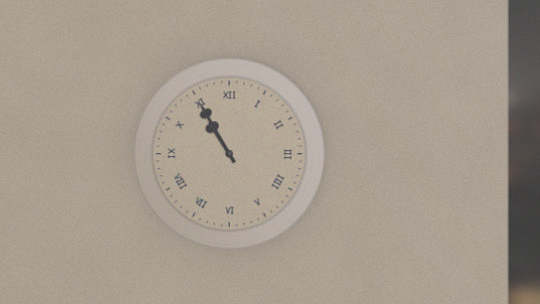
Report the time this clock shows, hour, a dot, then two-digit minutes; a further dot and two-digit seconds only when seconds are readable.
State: 10.55
